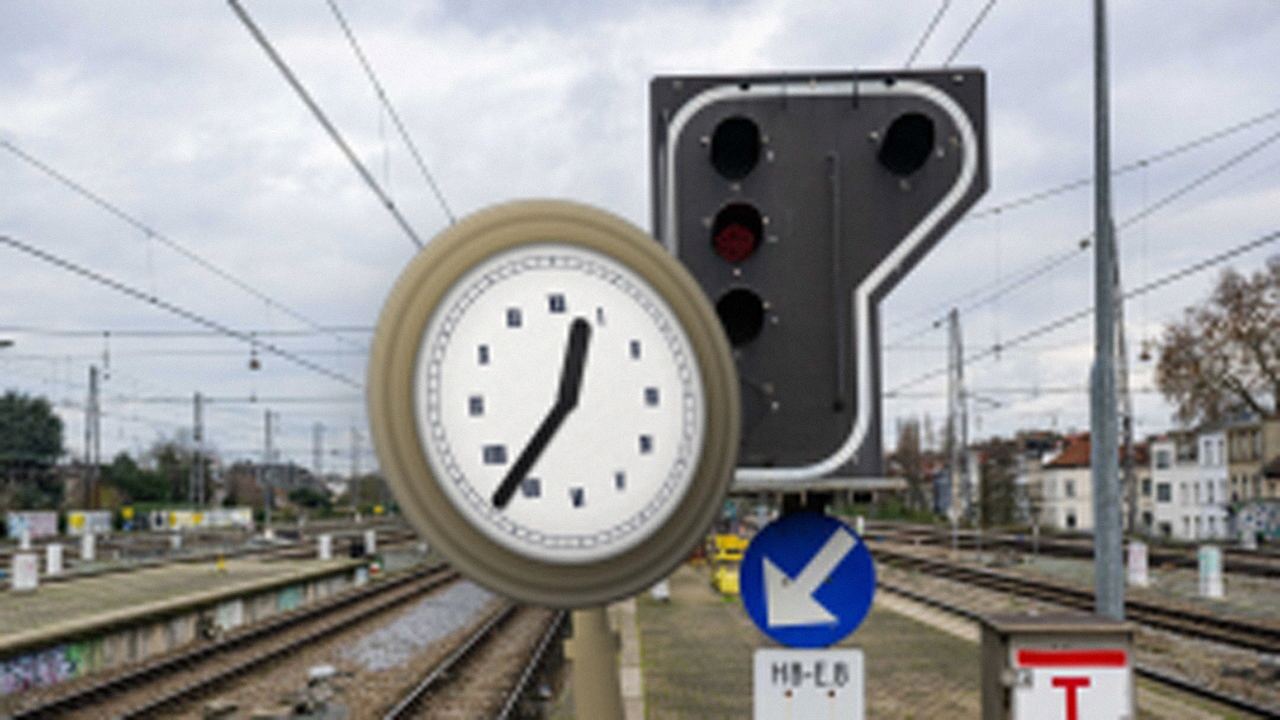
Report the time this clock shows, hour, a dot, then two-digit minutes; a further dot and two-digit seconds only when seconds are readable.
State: 12.37
